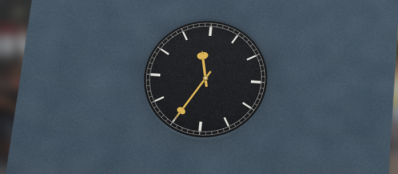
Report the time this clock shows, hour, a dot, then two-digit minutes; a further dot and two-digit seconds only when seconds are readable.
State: 11.35
